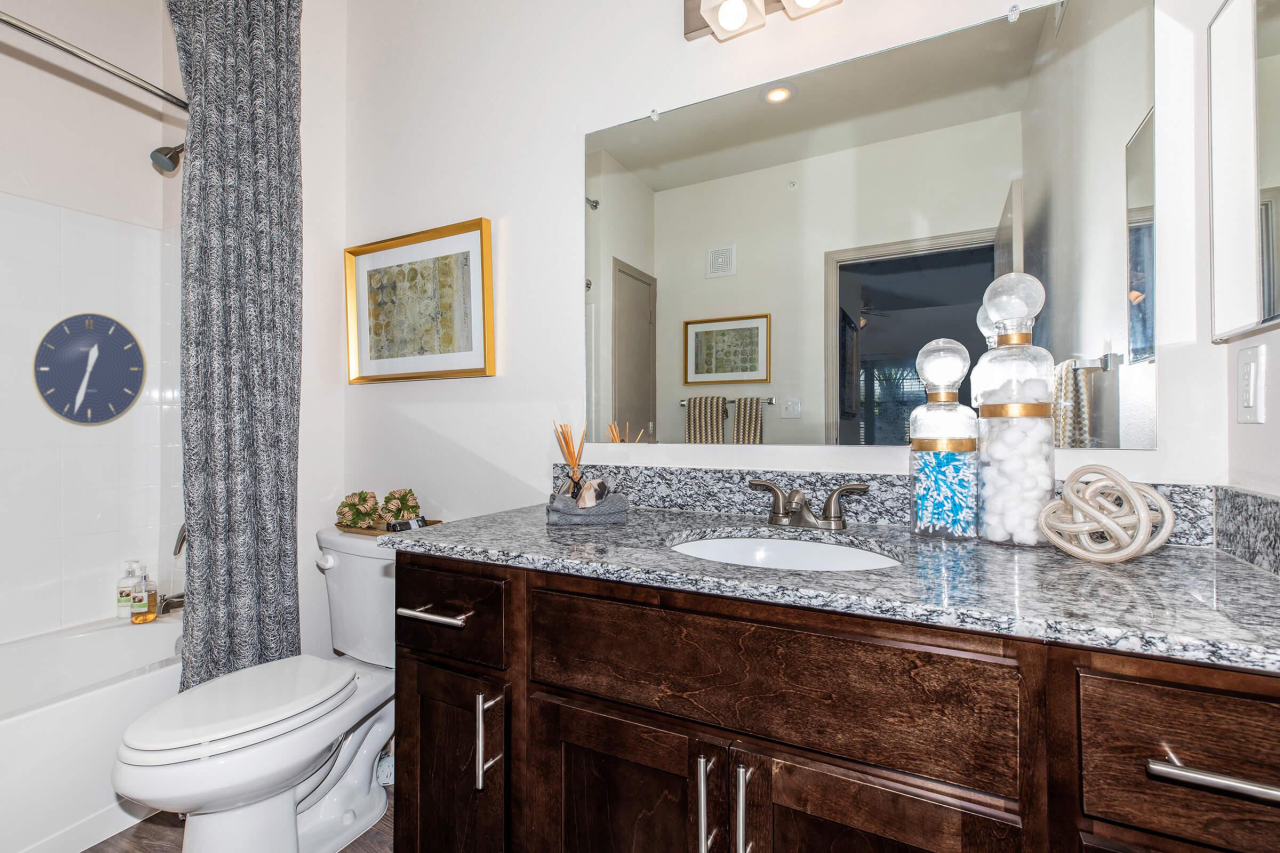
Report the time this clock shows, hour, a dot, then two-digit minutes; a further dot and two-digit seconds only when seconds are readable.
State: 12.33
